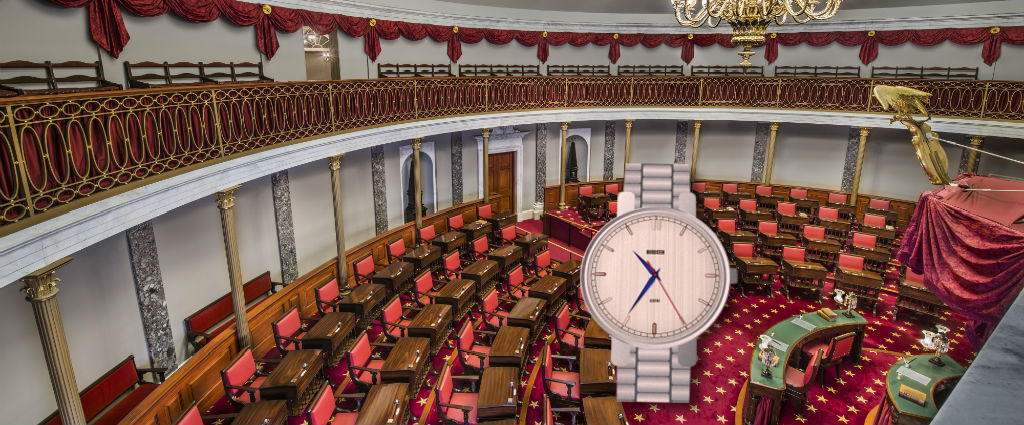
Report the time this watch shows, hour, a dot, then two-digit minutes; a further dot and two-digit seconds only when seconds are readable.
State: 10.35.25
